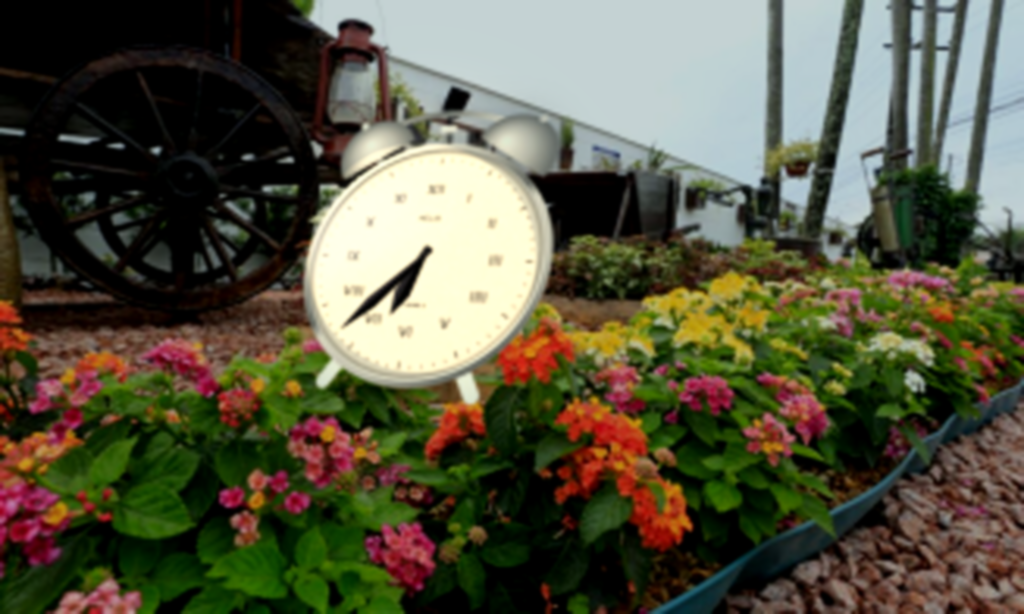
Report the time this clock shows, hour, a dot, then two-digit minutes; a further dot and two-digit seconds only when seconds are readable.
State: 6.37
